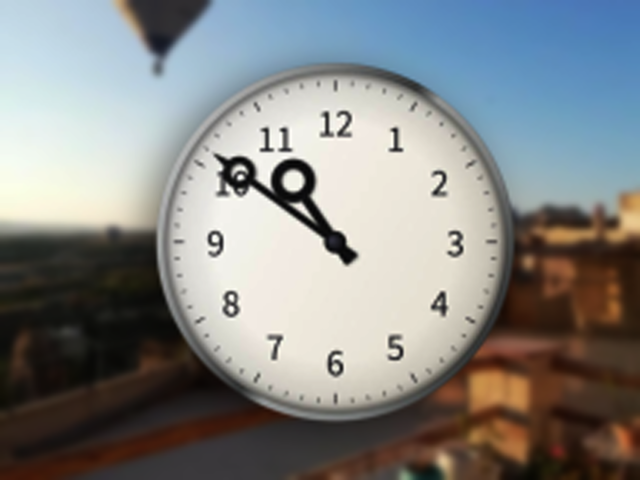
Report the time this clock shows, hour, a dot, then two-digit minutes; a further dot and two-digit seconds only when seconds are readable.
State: 10.51
